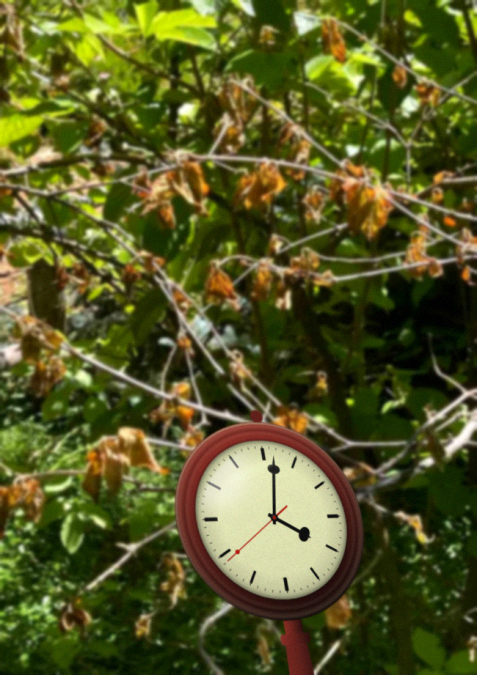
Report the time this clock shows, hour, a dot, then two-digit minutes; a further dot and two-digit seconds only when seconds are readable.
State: 4.01.39
